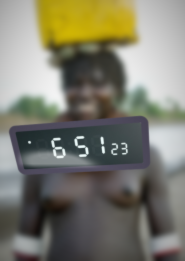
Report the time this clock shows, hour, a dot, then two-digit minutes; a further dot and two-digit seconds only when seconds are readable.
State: 6.51.23
